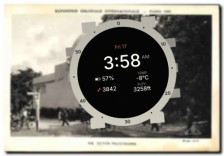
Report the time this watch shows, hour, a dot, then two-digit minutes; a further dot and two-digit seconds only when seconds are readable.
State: 3.58
